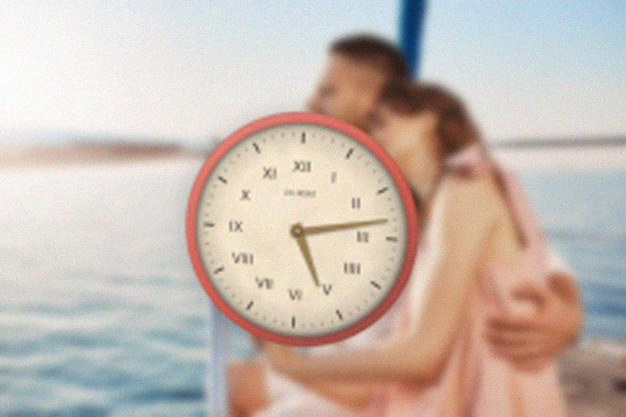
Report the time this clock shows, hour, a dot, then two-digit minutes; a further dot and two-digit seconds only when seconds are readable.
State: 5.13
